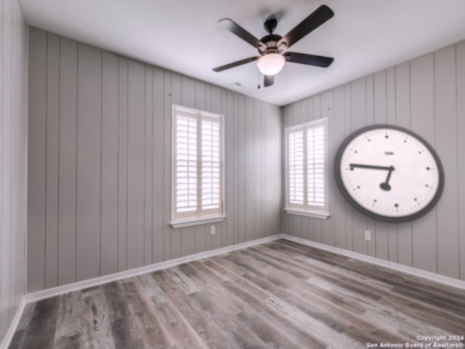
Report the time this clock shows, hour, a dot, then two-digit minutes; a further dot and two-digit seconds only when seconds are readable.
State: 6.46
